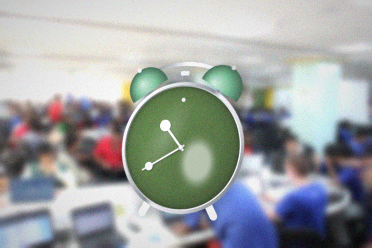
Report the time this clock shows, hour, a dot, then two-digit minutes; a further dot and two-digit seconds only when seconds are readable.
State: 10.40
